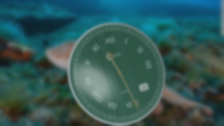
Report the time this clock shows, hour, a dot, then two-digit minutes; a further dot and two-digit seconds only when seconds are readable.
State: 11.28
